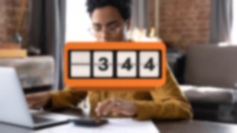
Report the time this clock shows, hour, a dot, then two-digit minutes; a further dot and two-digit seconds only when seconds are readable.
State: 3.44
